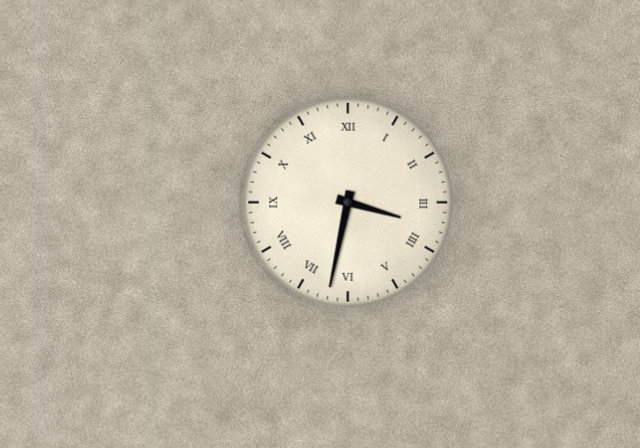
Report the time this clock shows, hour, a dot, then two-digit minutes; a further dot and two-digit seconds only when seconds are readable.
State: 3.32
